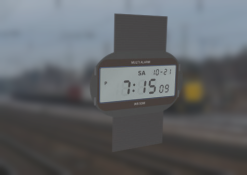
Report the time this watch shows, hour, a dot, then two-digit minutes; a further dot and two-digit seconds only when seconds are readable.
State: 7.15.09
